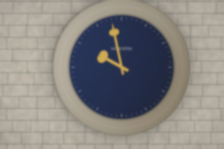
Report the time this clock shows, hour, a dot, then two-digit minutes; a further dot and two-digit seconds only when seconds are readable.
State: 9.58
